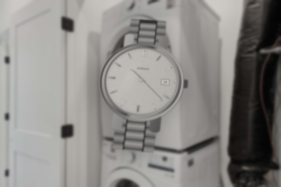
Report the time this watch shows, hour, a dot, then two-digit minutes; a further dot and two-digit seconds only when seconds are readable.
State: 10.22
